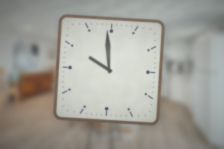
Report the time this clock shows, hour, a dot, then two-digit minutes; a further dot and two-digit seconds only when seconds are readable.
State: 9.59
